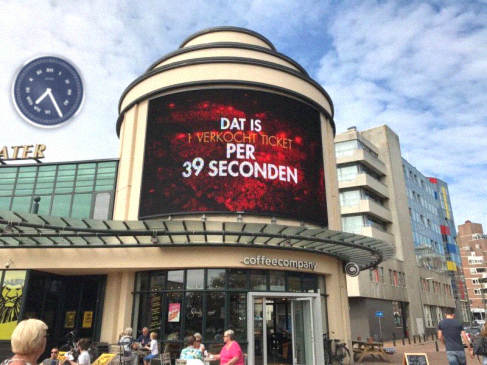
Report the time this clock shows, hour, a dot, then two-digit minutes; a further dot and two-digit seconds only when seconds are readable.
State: 7.25
